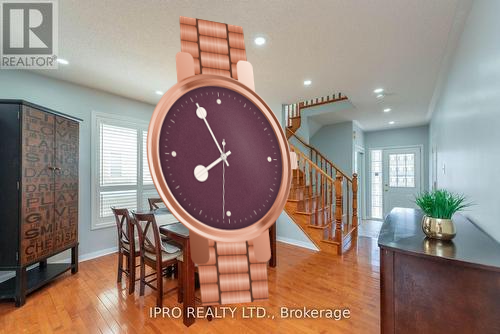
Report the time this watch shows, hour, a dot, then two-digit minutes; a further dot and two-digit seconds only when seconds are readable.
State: 7.55.31
